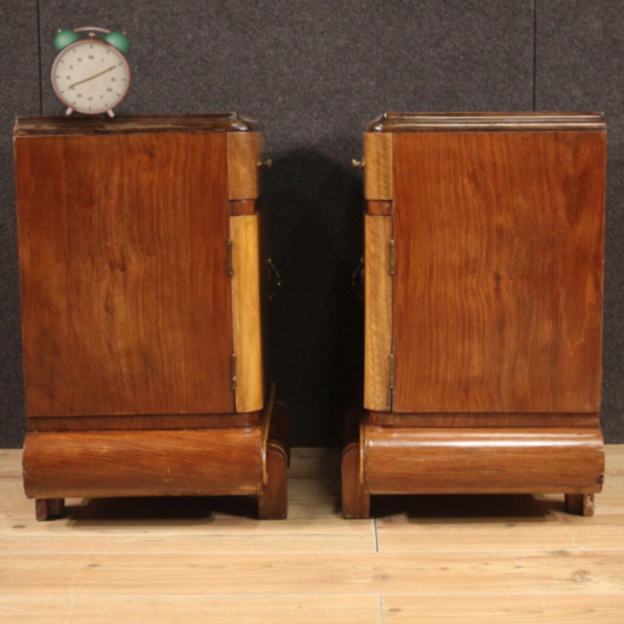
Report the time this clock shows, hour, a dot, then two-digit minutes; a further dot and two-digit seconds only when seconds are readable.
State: 8.10
